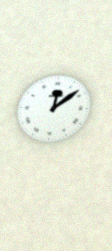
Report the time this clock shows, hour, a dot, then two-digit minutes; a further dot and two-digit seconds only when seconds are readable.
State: 12.08
